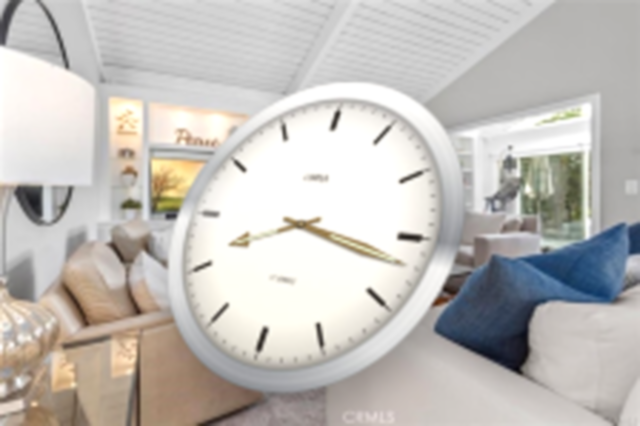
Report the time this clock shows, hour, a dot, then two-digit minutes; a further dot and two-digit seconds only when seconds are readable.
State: 8.17
